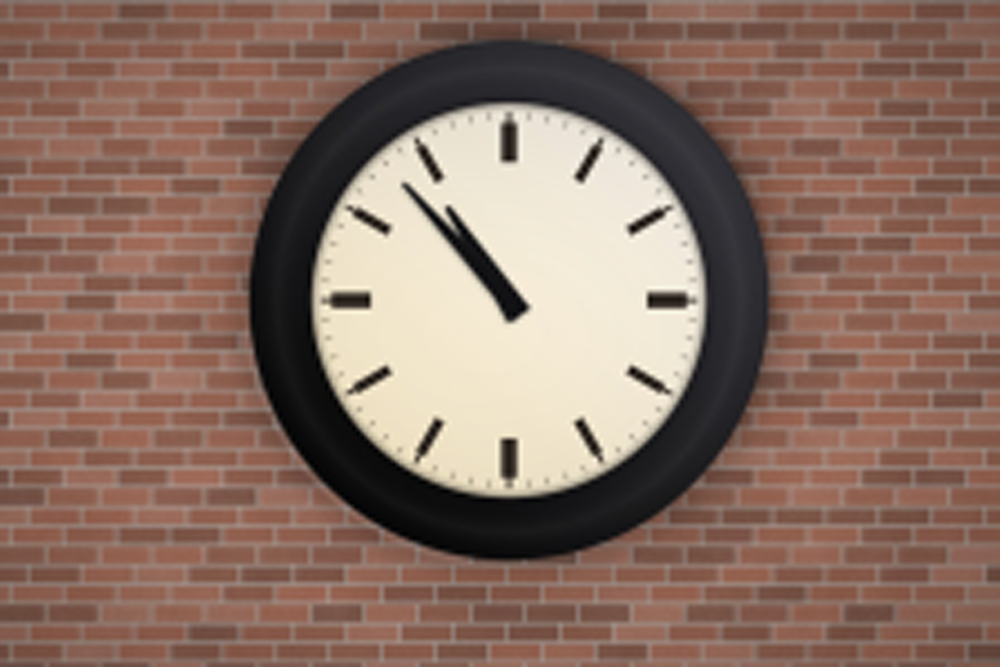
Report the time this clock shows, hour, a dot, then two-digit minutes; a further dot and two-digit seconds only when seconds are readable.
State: 10.53
